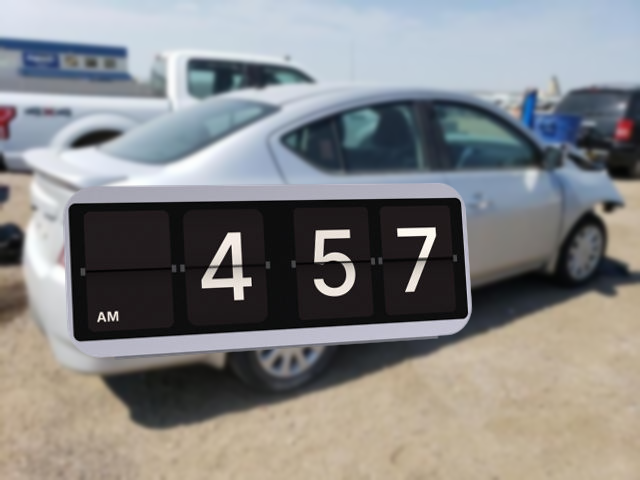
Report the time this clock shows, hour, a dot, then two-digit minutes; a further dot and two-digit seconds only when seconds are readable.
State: 4.57
